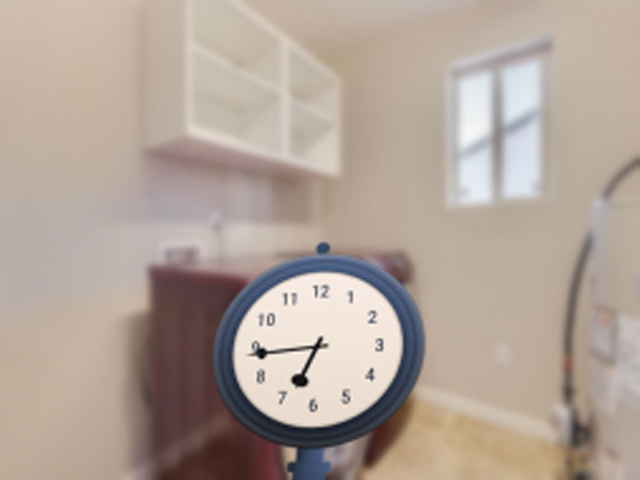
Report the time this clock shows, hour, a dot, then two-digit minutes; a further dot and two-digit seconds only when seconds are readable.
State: 6.44
